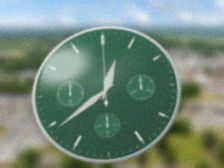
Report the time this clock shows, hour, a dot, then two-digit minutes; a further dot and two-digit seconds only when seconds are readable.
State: 12.39
